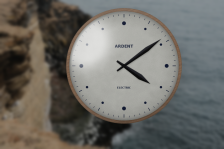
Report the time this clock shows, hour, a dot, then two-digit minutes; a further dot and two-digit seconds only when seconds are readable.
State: 4.09
